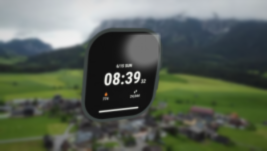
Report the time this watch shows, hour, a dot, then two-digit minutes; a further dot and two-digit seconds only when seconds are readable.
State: 8.39
